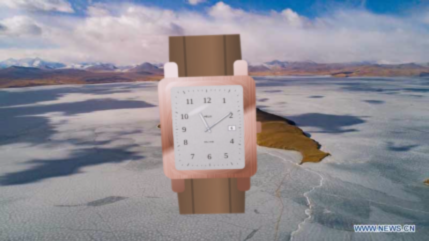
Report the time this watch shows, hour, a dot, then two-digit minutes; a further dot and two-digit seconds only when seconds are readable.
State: 11.09
